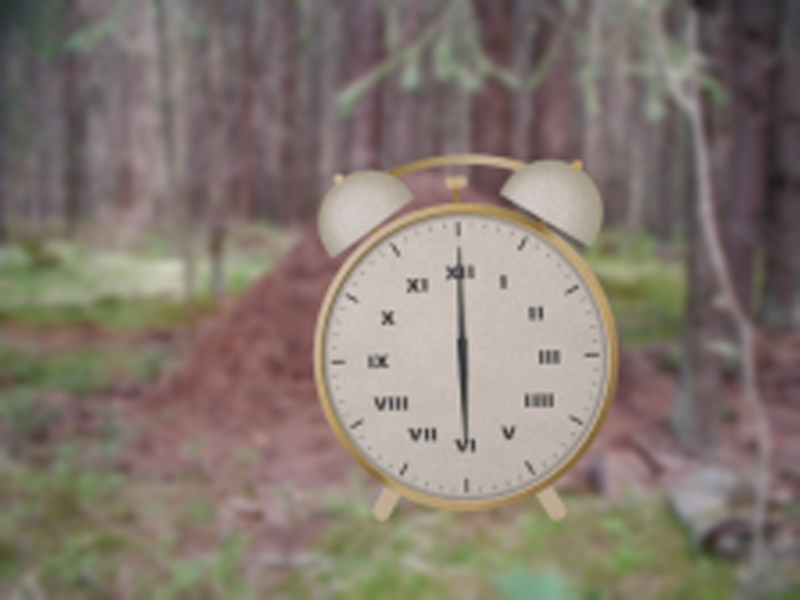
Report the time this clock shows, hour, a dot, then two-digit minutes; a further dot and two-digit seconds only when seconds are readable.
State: 6.00
